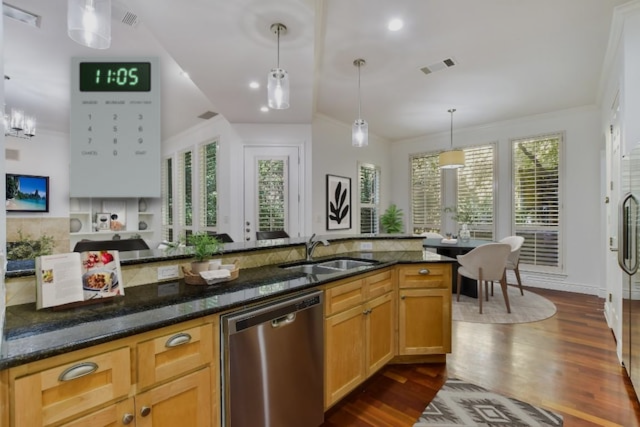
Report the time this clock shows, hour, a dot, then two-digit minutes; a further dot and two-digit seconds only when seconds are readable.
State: 11.05
